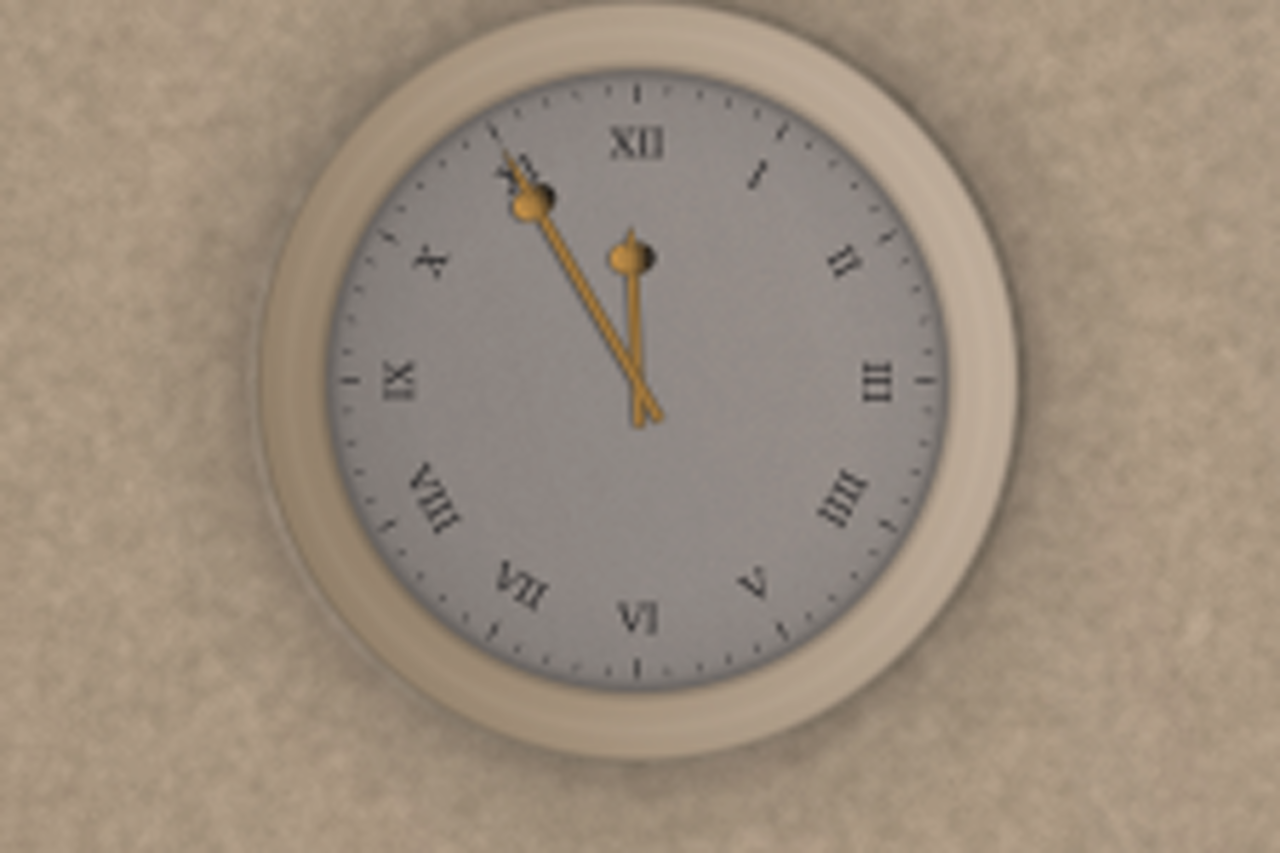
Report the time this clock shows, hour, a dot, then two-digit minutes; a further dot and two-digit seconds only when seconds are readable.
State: 11.55
